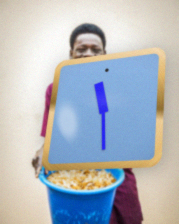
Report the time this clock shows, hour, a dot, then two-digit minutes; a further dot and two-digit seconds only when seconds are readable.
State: 11.29
